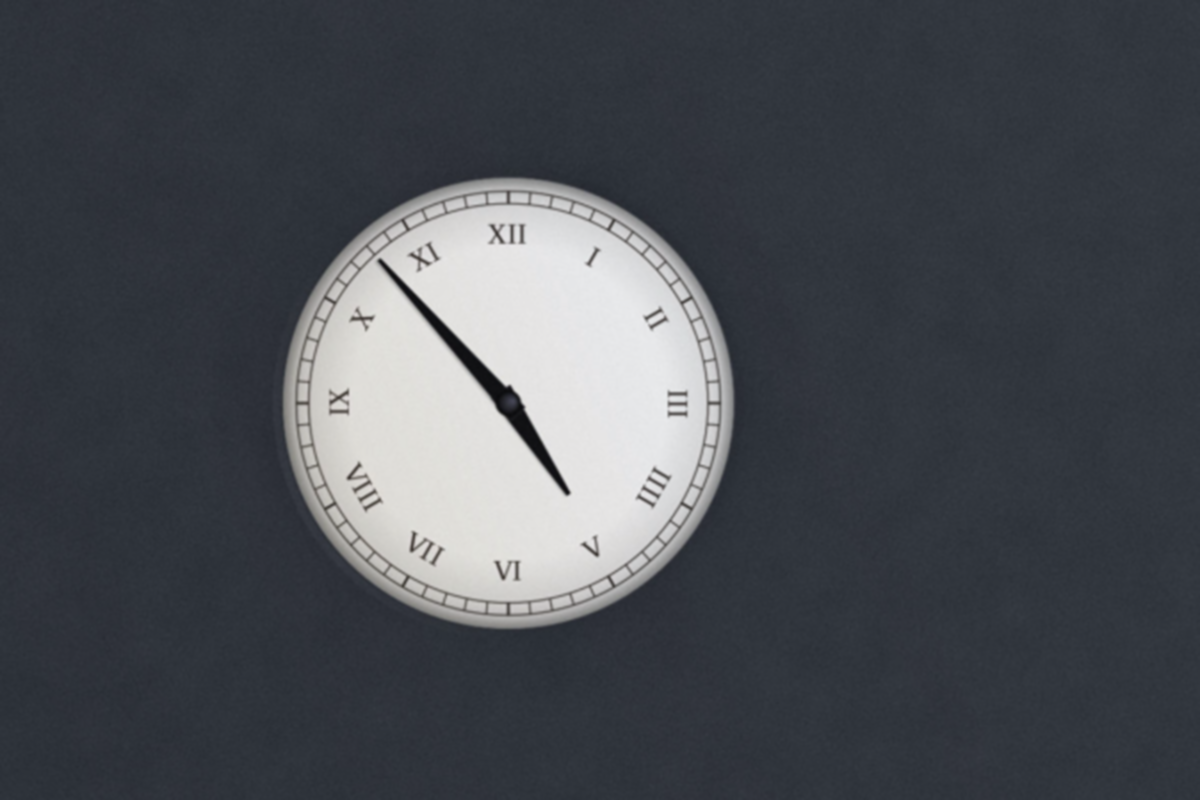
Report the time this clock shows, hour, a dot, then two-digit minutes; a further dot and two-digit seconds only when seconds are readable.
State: 4.53
